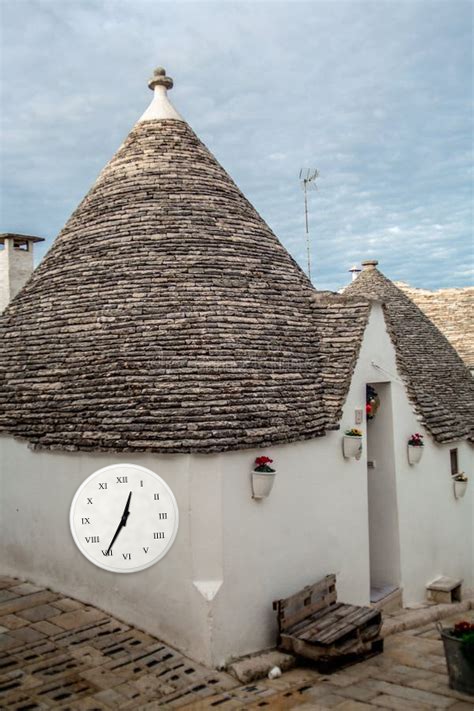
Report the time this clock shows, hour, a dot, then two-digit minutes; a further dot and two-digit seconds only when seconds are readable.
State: 12.35
